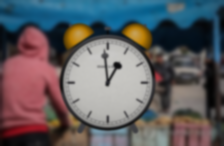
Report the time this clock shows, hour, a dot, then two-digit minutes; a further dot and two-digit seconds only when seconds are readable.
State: 12.59
